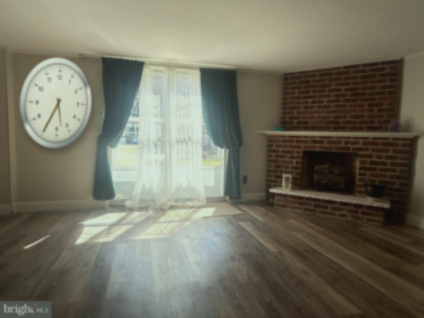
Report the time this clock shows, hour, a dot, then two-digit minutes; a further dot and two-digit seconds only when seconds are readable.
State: 5.35
